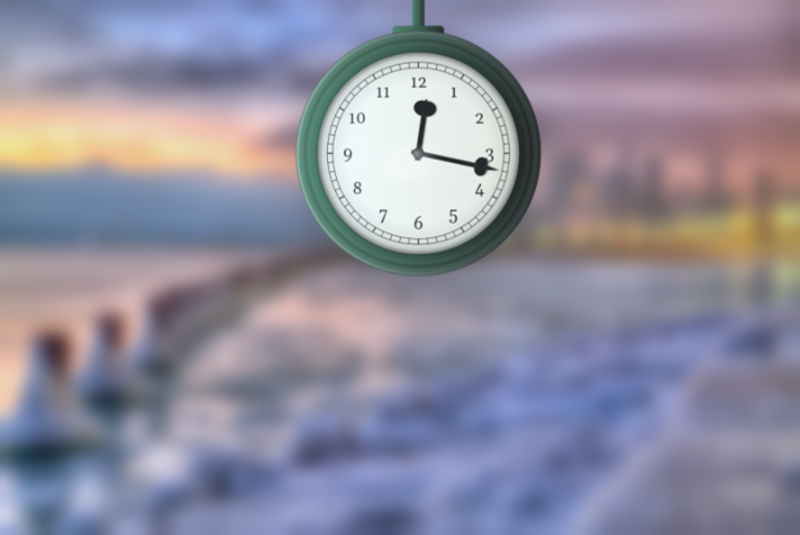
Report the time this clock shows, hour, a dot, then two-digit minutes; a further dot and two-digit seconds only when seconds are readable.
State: 12.17
